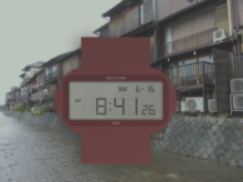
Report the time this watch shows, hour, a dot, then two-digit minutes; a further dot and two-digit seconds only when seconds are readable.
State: 8.41.26
